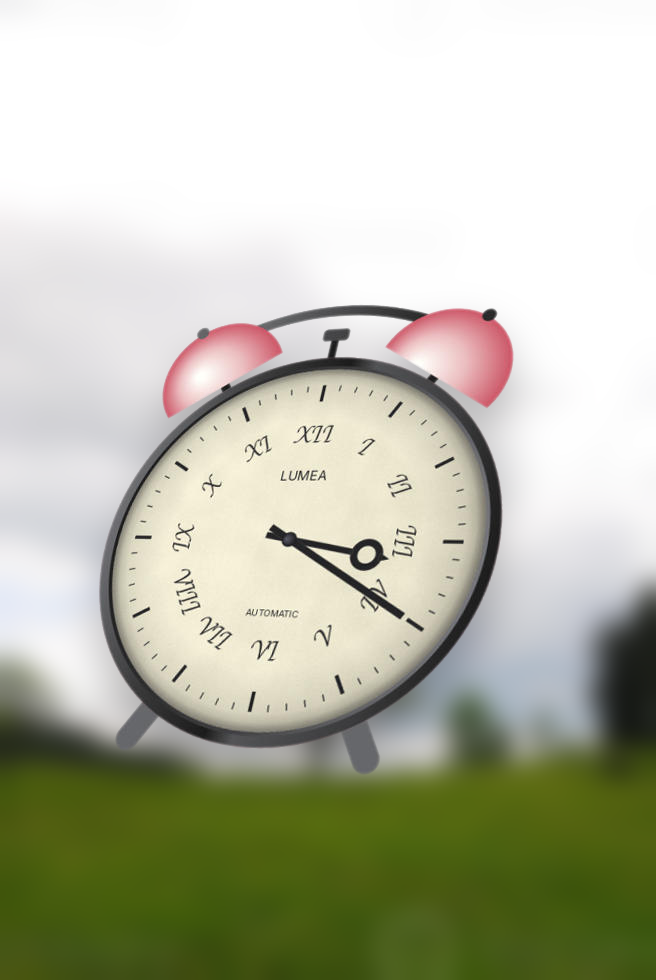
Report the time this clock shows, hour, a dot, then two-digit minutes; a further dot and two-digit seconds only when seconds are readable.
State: 3.20
